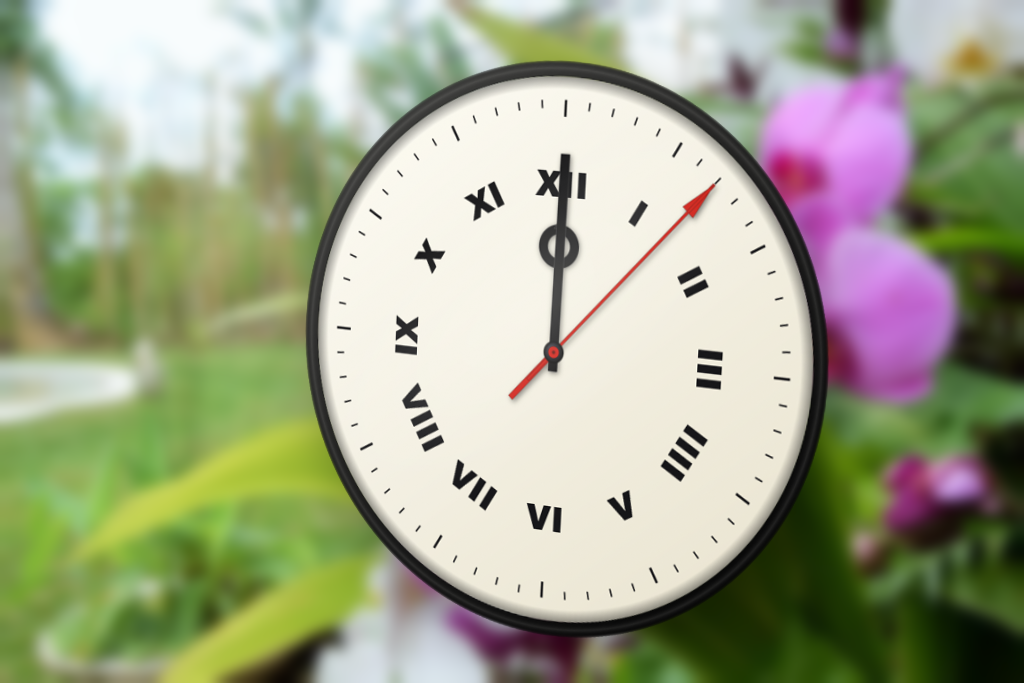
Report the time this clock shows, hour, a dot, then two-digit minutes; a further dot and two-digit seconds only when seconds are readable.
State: 12.00.07
